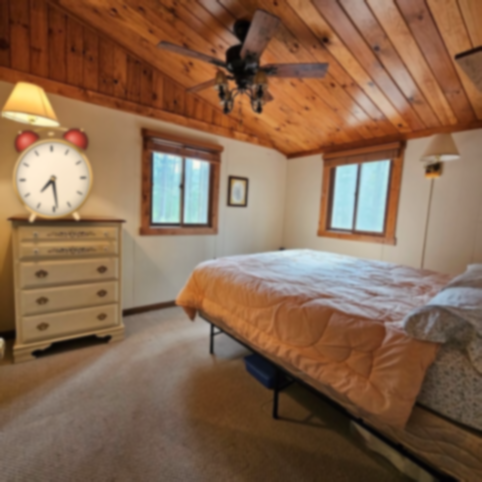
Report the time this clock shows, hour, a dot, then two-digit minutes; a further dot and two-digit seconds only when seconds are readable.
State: 7.29
